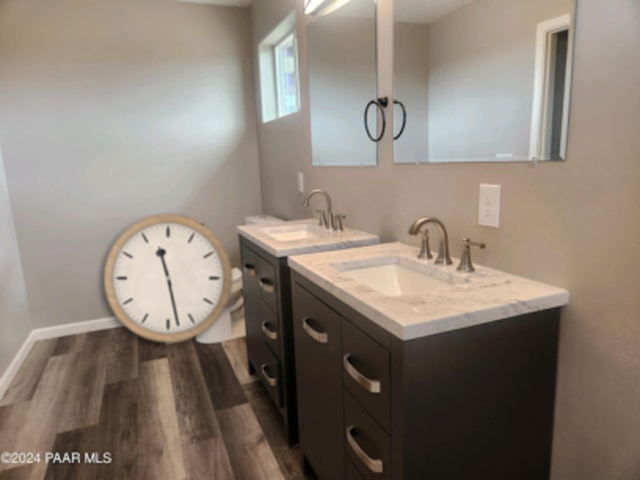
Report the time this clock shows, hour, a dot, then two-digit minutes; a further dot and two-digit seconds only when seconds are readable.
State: 11.28
